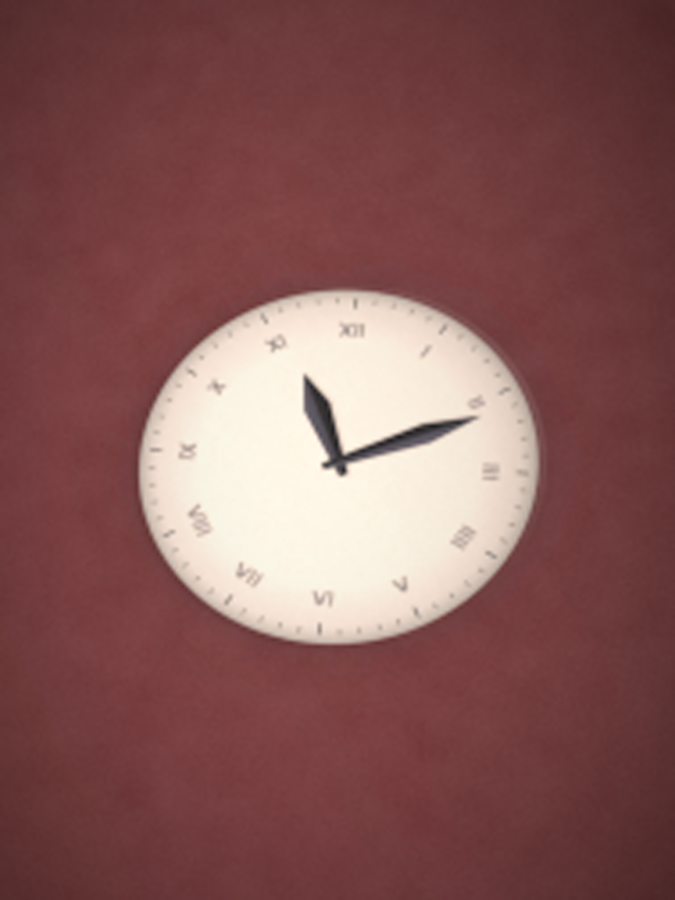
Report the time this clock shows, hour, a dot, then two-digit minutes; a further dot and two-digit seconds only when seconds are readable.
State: 11.11
